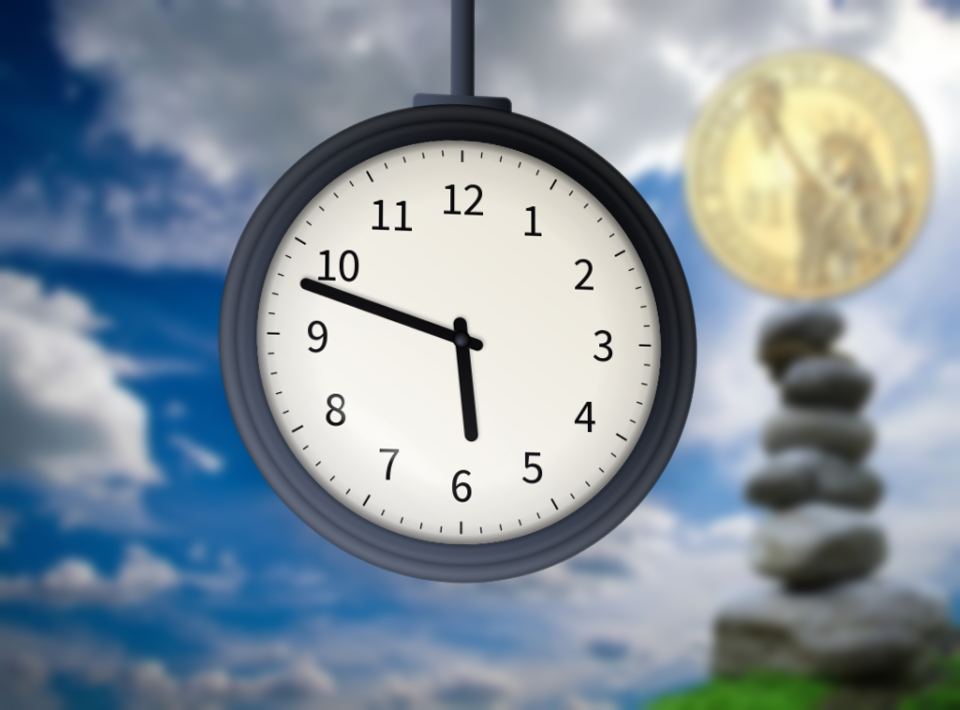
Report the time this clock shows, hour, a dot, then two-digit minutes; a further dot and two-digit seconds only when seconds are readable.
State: 5.48
